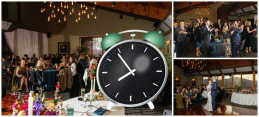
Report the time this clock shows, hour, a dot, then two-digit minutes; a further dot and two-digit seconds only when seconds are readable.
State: 7.54
